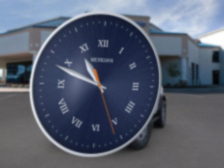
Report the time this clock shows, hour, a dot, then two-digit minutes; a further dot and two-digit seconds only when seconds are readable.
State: 10.48.26
